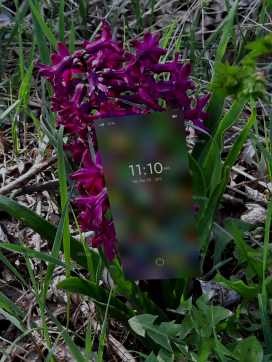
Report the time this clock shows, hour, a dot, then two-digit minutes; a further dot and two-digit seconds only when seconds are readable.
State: 11.10
